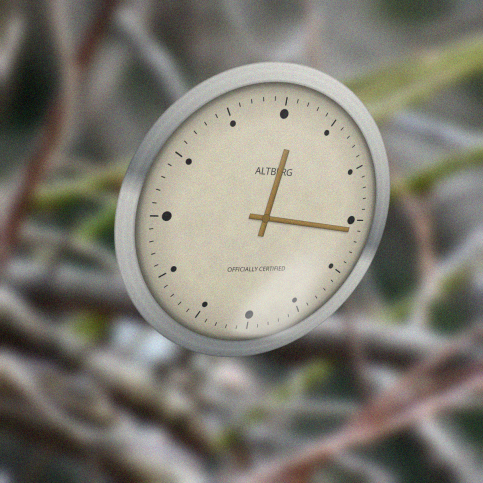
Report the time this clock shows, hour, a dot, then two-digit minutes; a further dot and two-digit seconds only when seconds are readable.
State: 12.16
